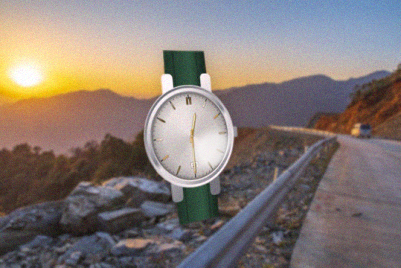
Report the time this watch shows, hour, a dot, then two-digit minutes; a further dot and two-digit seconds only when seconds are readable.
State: 12.30
